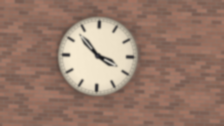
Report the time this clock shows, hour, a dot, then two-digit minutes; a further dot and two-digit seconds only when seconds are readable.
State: 3.53
